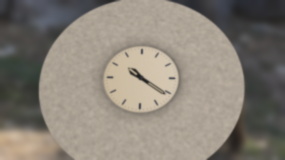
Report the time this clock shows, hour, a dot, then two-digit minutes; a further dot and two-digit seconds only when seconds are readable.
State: 10.21
